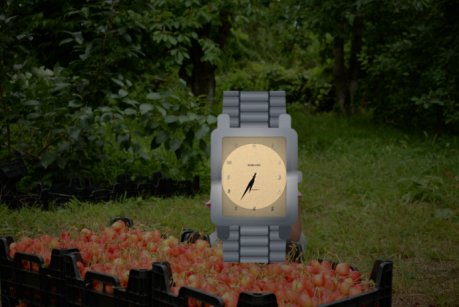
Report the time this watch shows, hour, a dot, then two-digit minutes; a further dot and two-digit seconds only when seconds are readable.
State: 6.35
